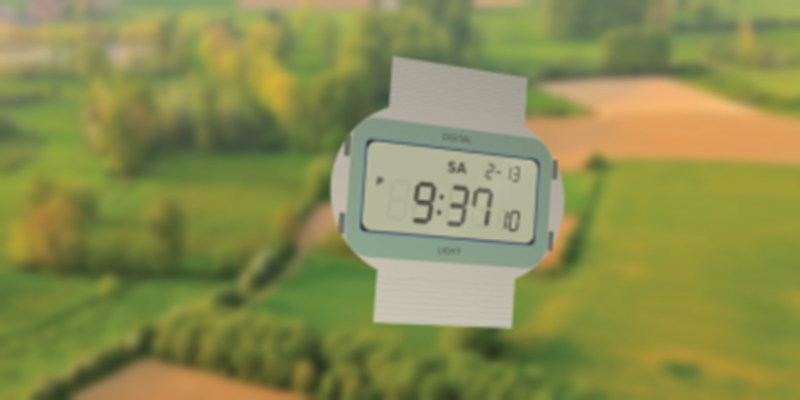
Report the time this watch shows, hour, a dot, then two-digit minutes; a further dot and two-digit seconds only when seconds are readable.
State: 9.37.10
